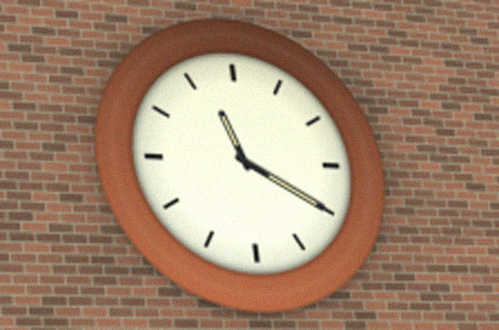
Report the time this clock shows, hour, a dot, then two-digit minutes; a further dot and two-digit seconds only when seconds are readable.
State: 11.20
